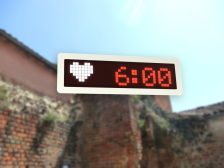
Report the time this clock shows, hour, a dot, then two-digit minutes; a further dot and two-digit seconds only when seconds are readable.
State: 6.00
